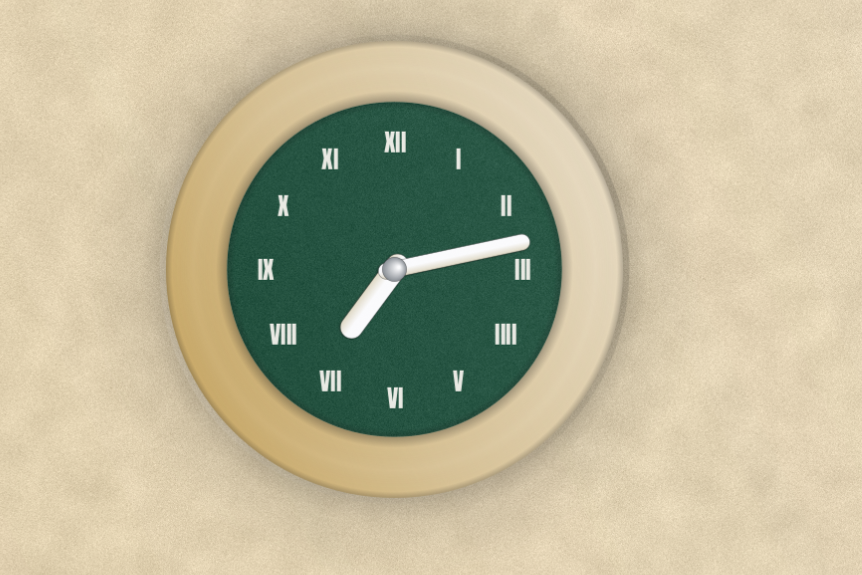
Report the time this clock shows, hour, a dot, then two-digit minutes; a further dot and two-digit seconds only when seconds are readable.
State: 7.13
